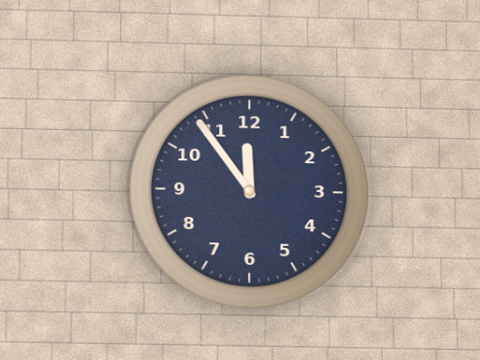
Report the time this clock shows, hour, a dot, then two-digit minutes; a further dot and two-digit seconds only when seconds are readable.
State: 11.54
